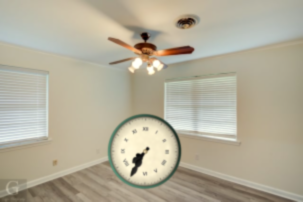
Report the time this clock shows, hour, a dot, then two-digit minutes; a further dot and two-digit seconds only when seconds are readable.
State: 7.35
